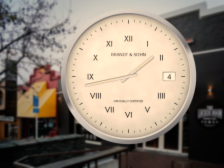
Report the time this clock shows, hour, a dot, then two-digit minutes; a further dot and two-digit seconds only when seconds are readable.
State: 1.43
